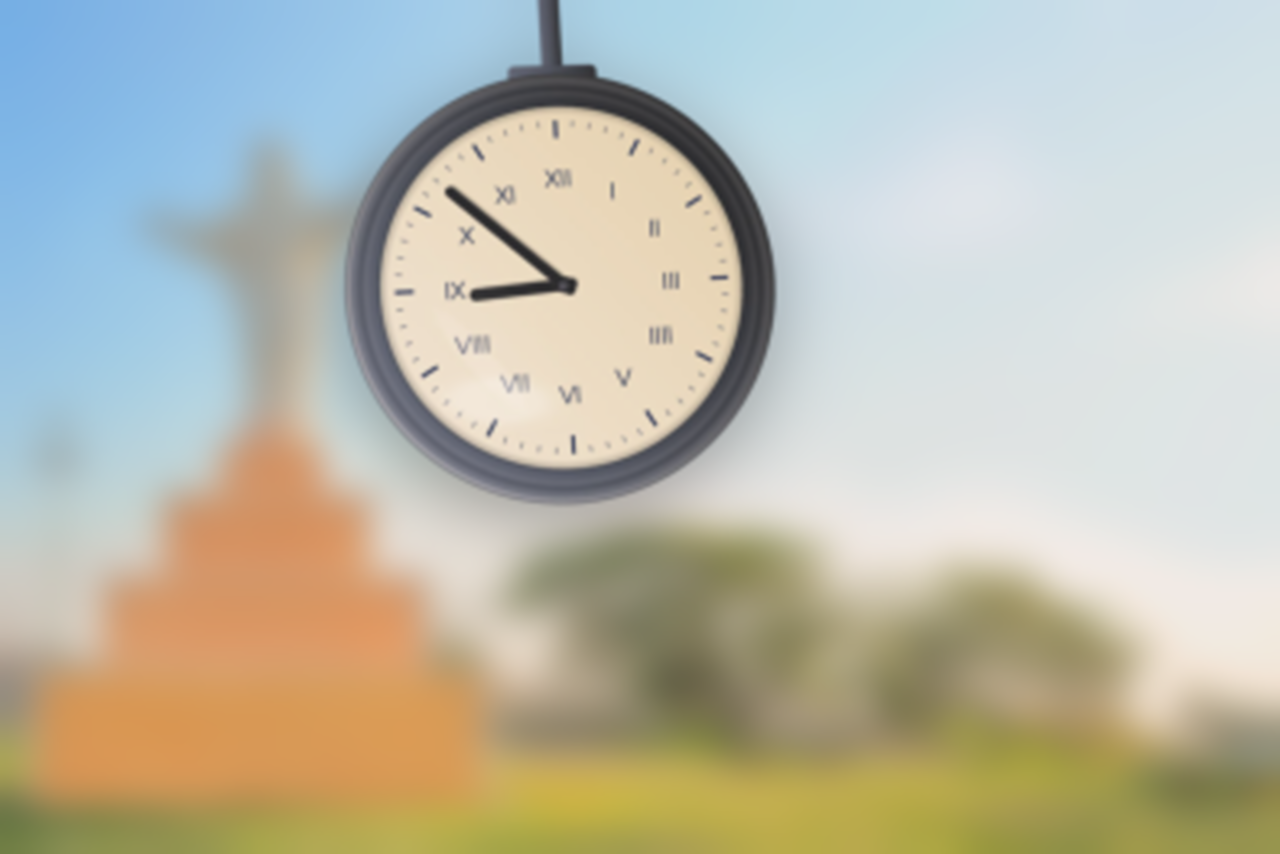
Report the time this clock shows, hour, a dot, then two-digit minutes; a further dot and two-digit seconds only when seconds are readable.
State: 8.52
